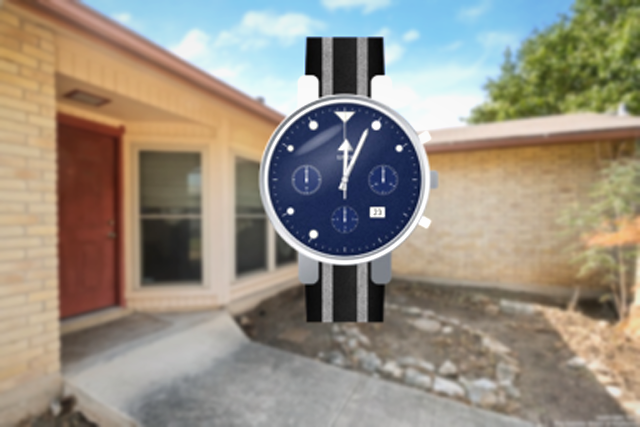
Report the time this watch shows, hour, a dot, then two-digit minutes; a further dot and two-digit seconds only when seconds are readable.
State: 12.04
